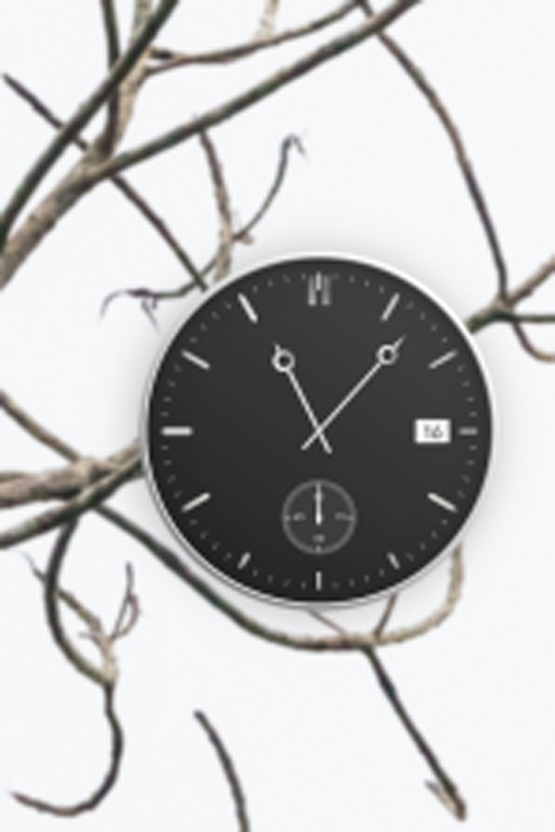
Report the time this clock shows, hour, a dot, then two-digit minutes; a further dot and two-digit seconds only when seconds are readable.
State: 11.07
